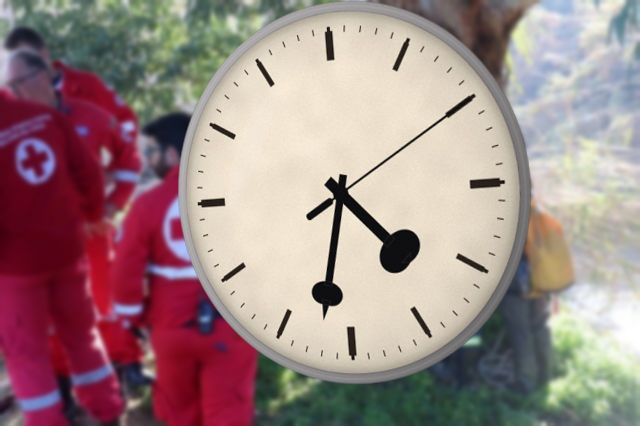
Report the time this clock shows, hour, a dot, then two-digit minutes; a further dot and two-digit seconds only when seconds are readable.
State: 4.32.10
